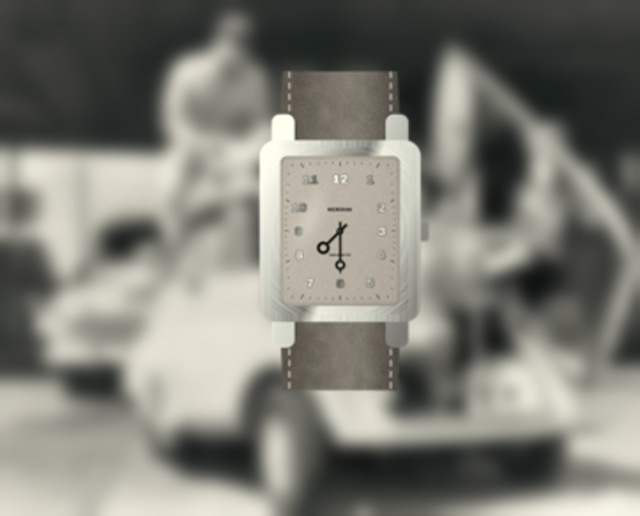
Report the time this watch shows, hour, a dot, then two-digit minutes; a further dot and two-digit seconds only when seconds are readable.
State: 7.30
